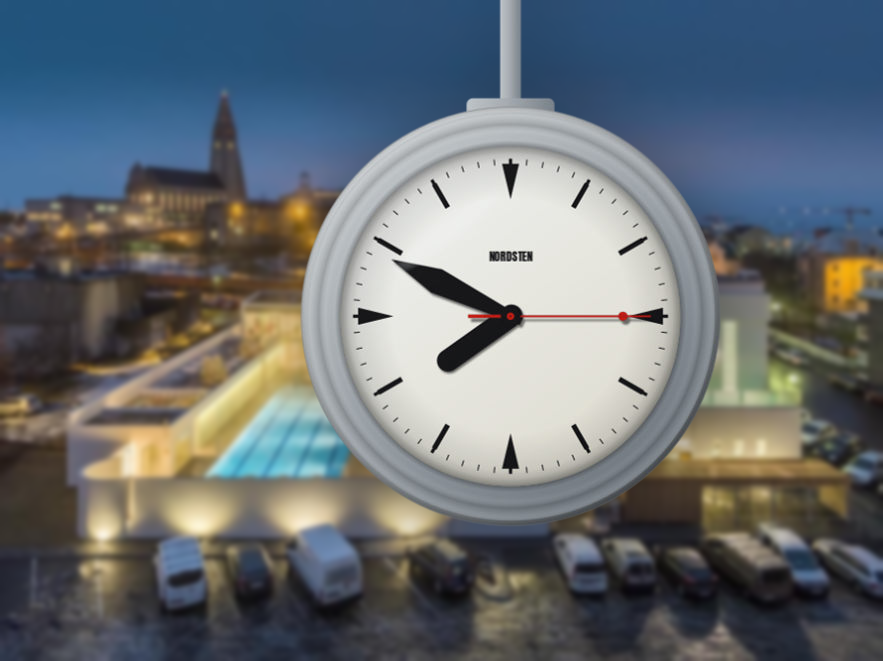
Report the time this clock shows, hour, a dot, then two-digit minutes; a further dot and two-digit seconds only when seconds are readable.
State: 7.49.15
